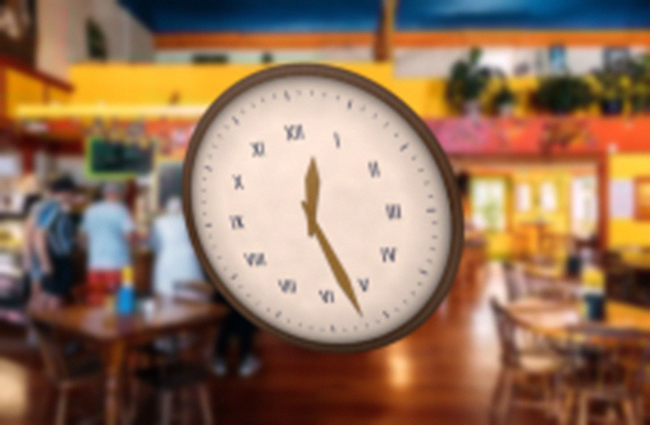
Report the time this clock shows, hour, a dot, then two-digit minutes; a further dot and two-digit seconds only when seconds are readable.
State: 12.27
